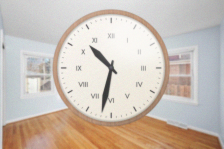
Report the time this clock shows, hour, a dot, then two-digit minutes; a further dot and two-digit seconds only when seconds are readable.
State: 10.32
